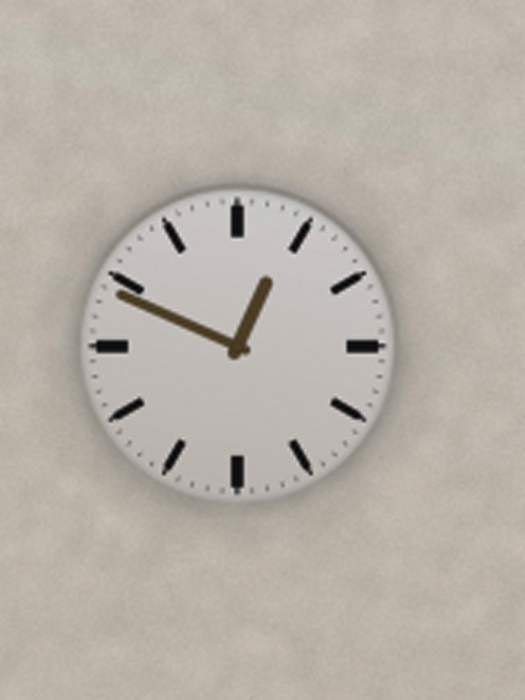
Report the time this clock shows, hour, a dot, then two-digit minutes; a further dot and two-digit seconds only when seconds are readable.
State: 12.49
